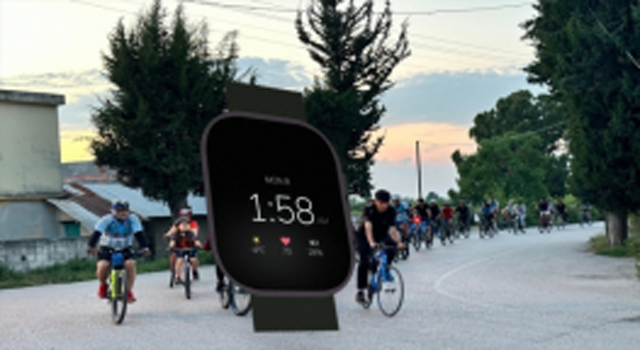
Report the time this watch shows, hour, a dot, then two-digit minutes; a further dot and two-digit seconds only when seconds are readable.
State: 1.58
